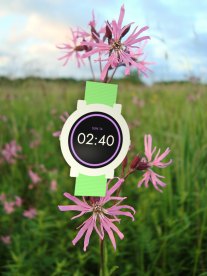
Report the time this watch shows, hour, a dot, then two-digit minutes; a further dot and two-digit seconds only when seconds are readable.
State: 2.40
